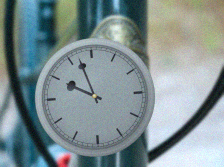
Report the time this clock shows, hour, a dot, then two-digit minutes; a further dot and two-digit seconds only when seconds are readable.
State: 9.57
